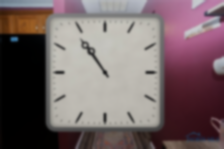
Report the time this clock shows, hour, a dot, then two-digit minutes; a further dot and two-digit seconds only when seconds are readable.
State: 10.54
